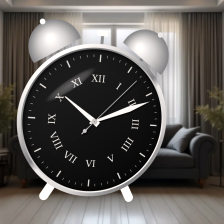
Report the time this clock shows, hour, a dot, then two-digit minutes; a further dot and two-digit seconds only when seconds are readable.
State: 10.11.07
